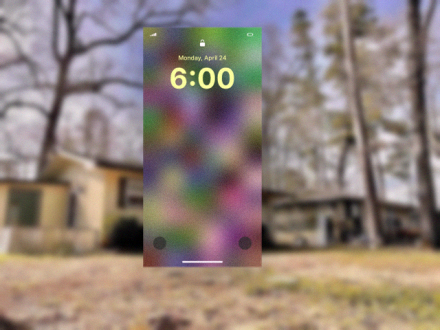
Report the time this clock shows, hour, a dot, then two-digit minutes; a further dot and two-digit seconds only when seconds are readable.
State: 6.00
